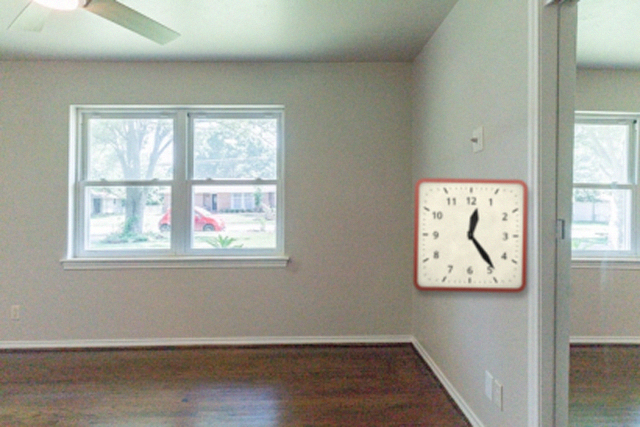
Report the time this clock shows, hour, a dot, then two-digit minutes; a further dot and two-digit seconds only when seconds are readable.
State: 12.24
